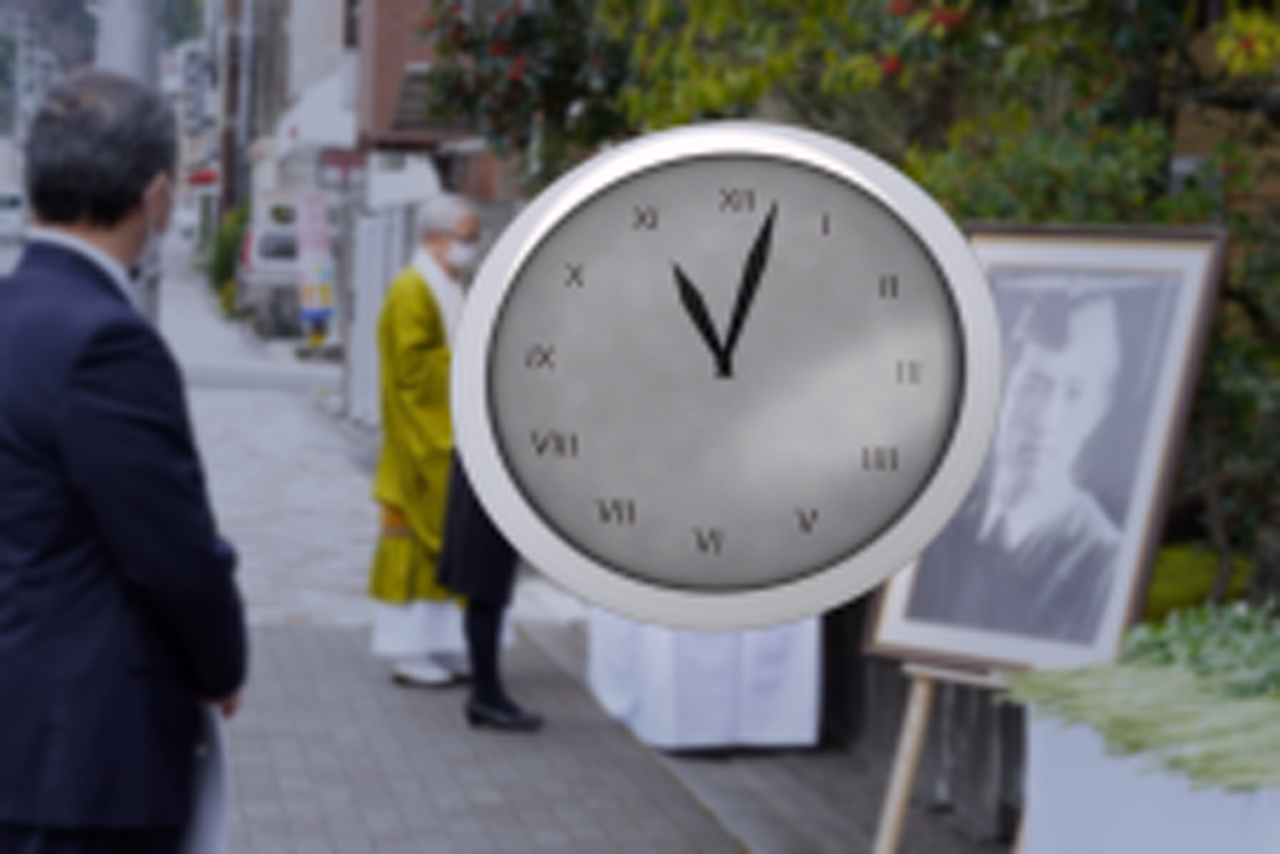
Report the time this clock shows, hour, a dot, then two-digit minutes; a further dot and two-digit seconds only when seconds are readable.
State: 11.02
